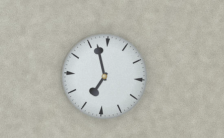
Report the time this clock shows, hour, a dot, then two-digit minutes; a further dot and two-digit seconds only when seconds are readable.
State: 6.57
